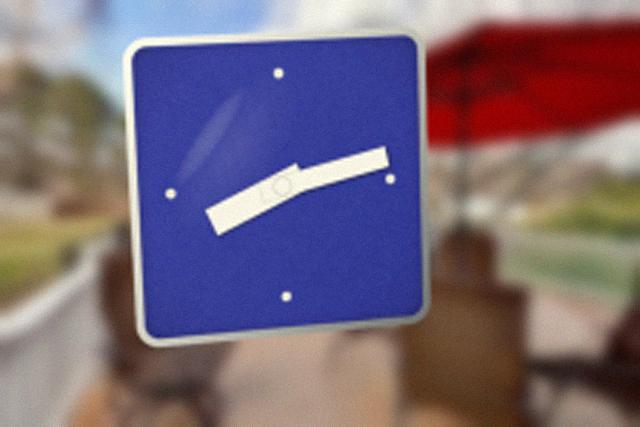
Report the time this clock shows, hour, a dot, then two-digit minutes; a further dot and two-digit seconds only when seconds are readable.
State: 8.13
